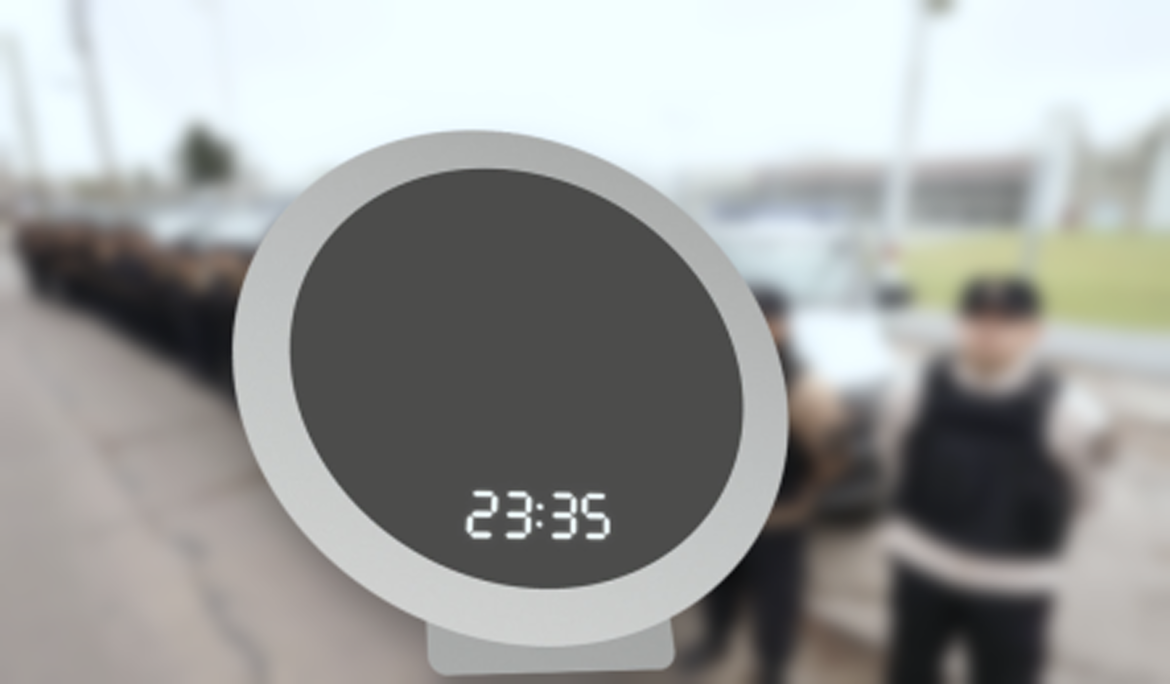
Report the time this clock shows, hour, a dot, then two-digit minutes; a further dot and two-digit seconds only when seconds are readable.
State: 23.35
